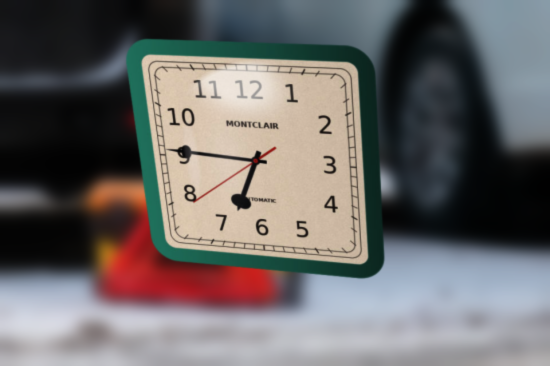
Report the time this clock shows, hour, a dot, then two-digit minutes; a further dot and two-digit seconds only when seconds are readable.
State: 6.45.39
